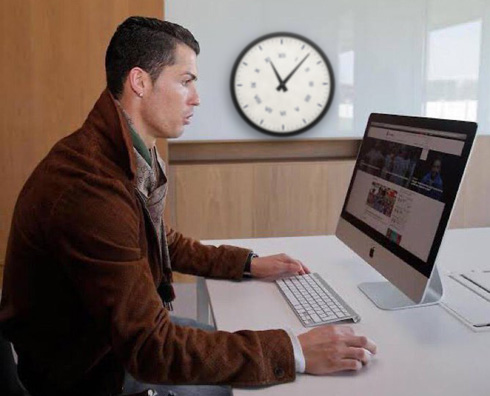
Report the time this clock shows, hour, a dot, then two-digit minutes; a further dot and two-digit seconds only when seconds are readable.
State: 11.07
